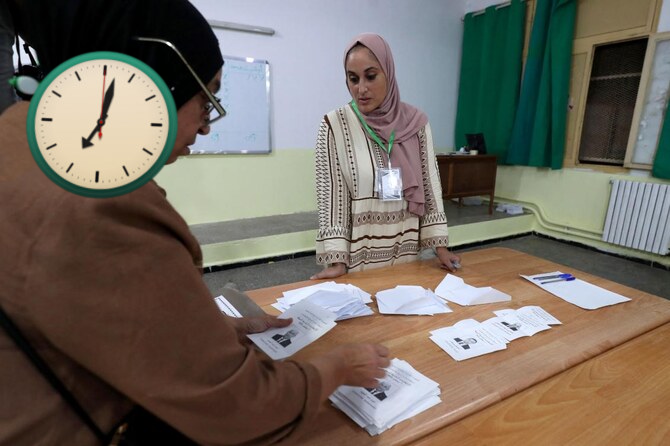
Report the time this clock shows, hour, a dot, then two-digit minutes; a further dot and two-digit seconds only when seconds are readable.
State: 7.02.00
